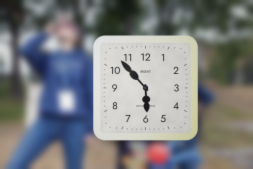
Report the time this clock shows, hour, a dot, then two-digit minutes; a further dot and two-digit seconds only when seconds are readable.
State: 5.53
